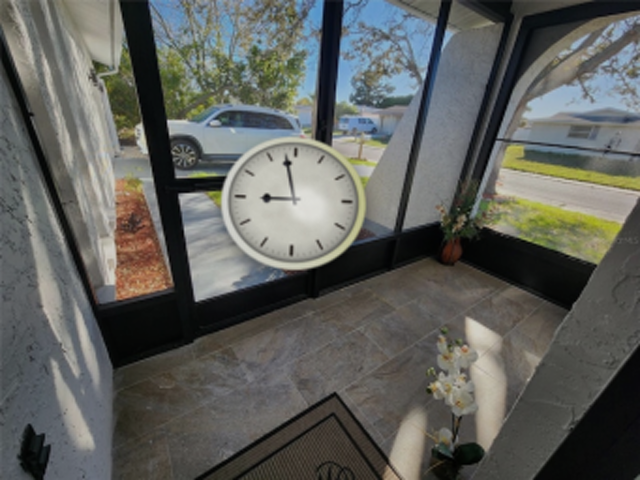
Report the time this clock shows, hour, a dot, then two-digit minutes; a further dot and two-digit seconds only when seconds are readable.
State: 8.58
